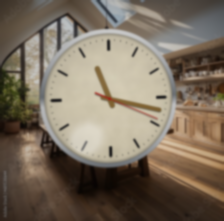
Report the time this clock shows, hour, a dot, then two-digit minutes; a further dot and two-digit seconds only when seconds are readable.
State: 11.17.19
